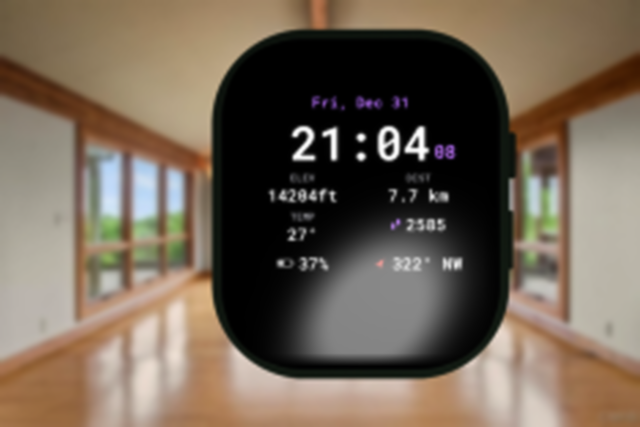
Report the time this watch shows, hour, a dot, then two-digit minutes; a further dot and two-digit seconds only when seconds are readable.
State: 21.04
